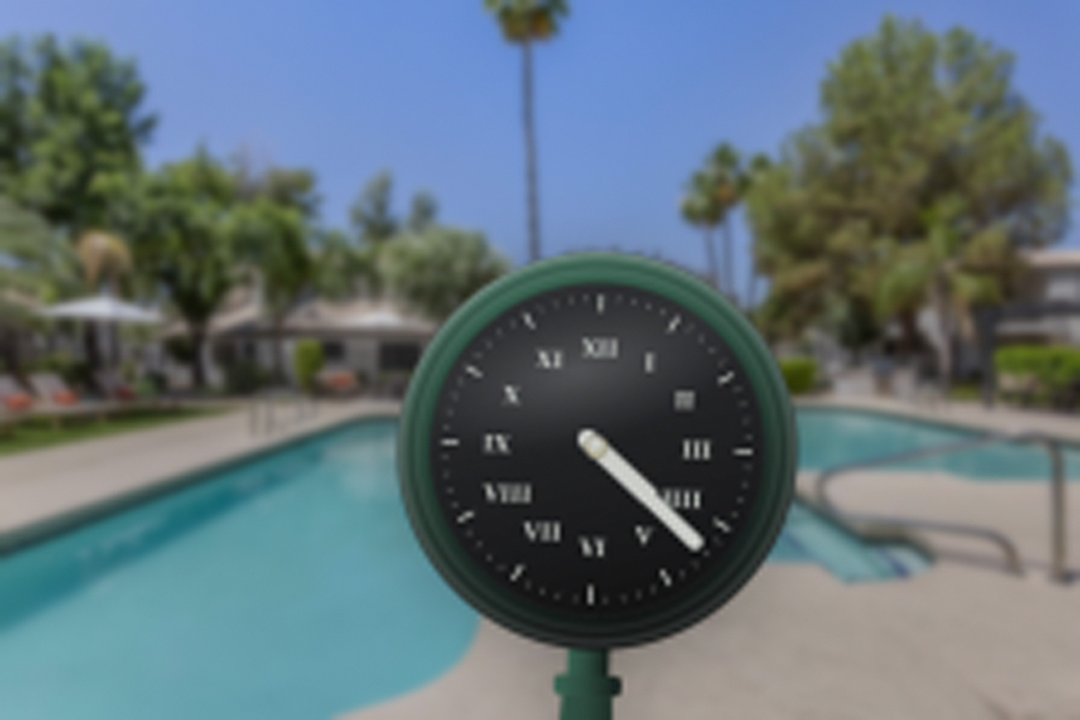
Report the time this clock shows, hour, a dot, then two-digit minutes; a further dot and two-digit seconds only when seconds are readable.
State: 4.22
